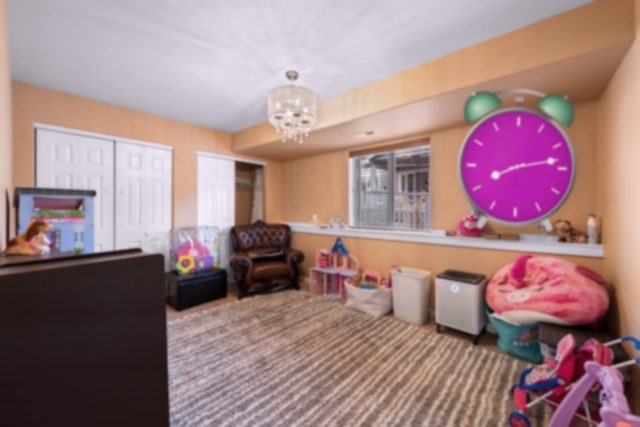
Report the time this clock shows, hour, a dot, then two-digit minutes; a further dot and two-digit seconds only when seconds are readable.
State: 8.13
